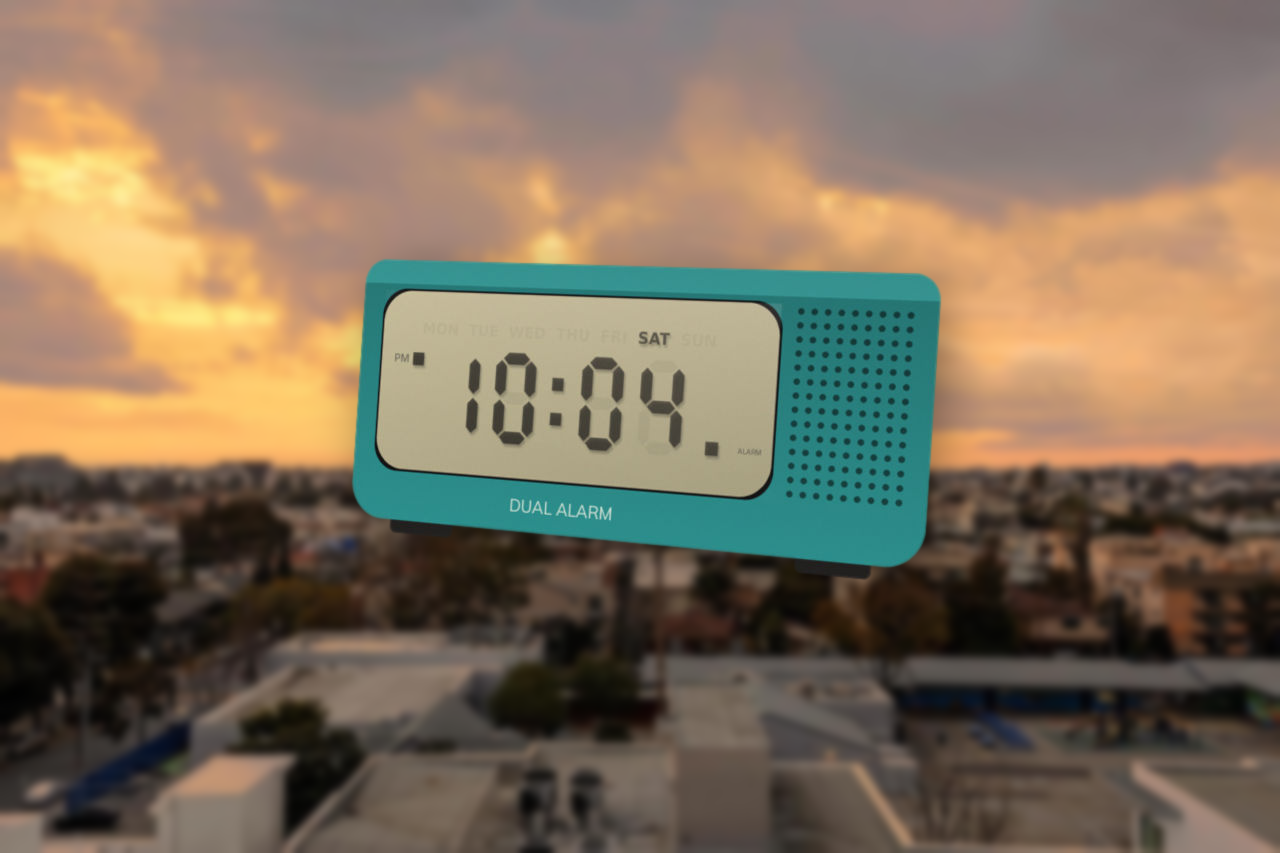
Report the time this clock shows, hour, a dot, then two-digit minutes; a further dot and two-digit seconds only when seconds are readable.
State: 10.04
